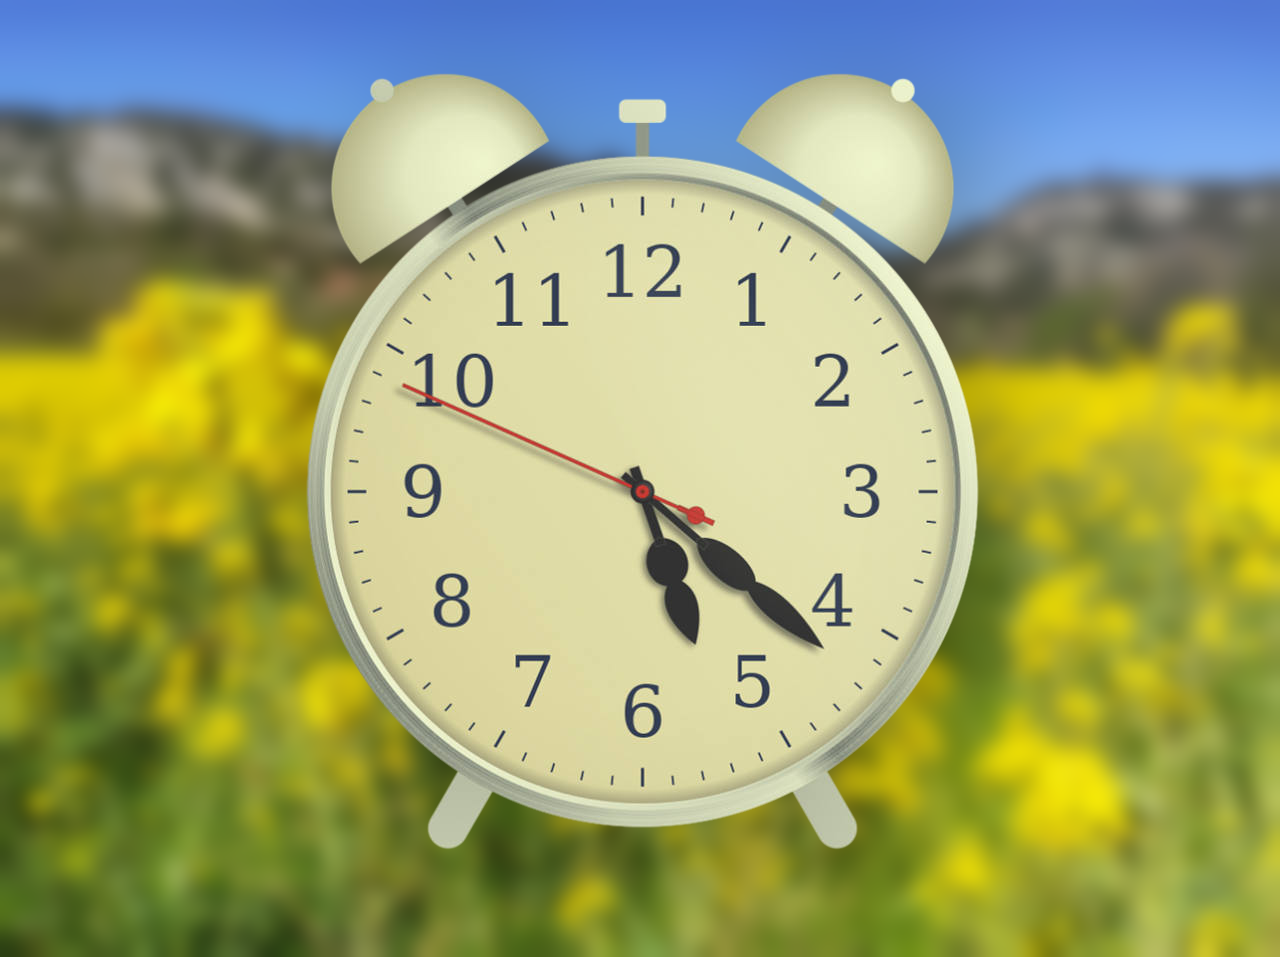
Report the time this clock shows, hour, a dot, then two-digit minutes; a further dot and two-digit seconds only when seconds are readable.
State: 5.21.49
